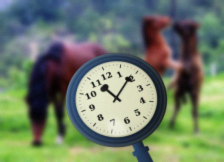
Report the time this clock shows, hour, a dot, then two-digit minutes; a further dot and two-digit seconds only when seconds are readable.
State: 11.09
